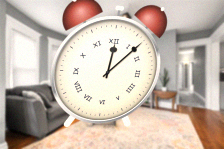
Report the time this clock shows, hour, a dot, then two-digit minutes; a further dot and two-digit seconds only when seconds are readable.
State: 12.07
